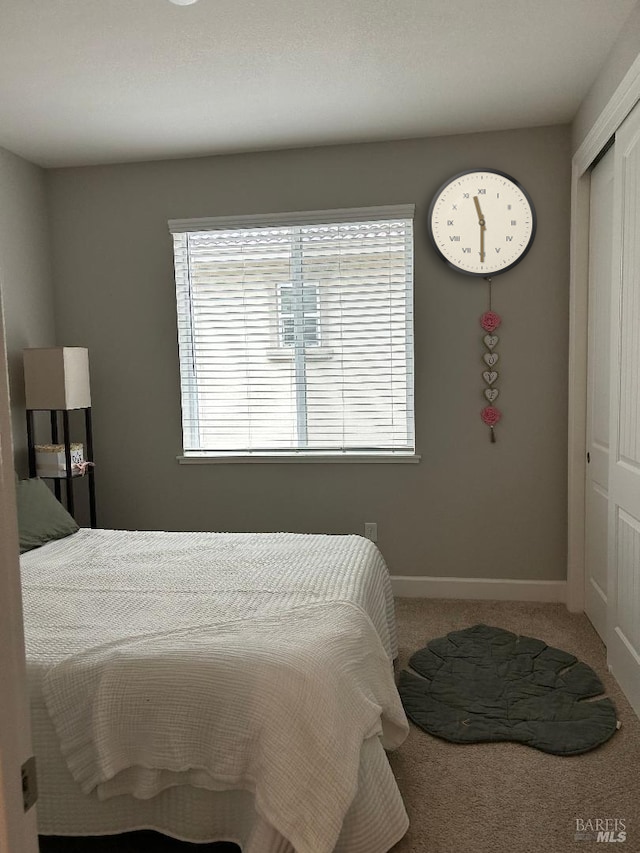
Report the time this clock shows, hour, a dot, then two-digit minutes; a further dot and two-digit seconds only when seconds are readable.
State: 11.30
